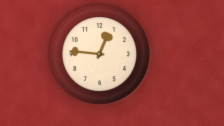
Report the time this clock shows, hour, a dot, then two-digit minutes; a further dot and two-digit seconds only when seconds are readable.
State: 12.46
